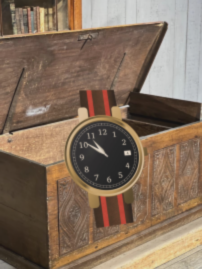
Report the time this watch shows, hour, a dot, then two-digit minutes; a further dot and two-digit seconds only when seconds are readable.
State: 10.51
